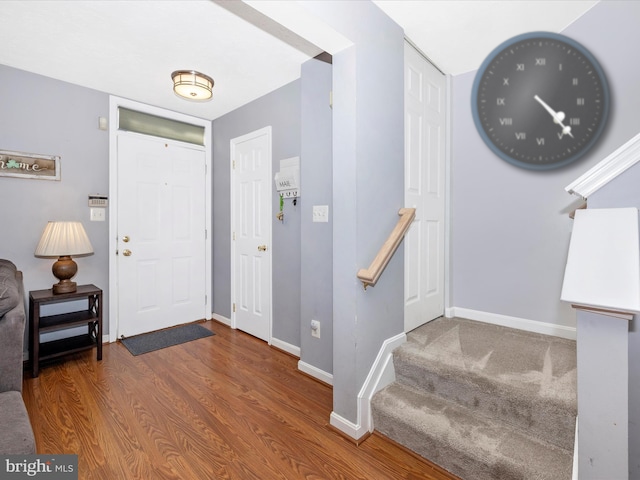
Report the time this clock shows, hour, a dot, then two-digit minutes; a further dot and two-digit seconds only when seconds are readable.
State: 4.23
